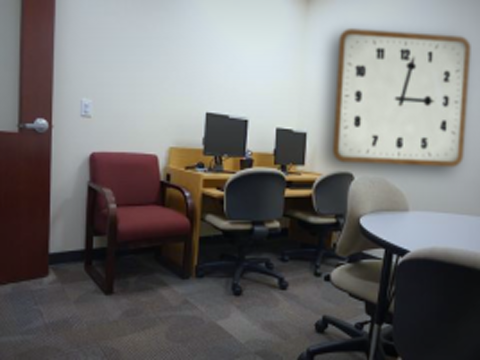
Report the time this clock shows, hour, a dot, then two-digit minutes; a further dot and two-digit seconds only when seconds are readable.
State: 3.02
